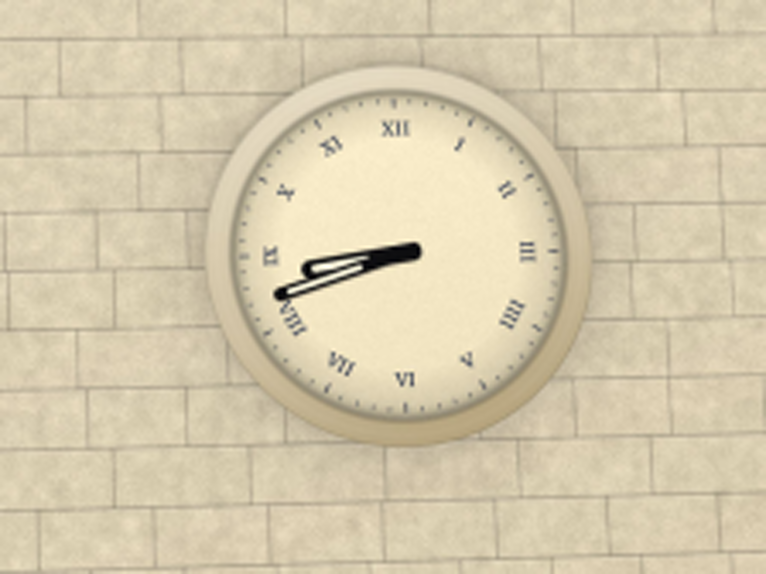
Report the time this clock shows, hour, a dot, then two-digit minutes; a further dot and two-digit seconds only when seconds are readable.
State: 8.42
